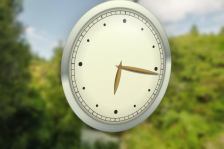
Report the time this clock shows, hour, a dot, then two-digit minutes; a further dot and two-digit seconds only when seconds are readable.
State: 6.16
